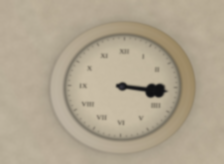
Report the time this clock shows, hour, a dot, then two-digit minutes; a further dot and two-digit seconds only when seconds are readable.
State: 3.16
